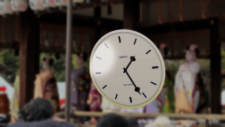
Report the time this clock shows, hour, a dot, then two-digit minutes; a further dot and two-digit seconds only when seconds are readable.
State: 1.26
